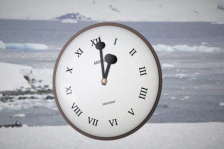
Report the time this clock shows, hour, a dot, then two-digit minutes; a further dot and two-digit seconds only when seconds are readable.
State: 1.01
